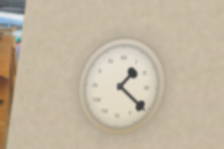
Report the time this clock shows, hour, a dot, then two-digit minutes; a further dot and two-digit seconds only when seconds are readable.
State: 1.21
